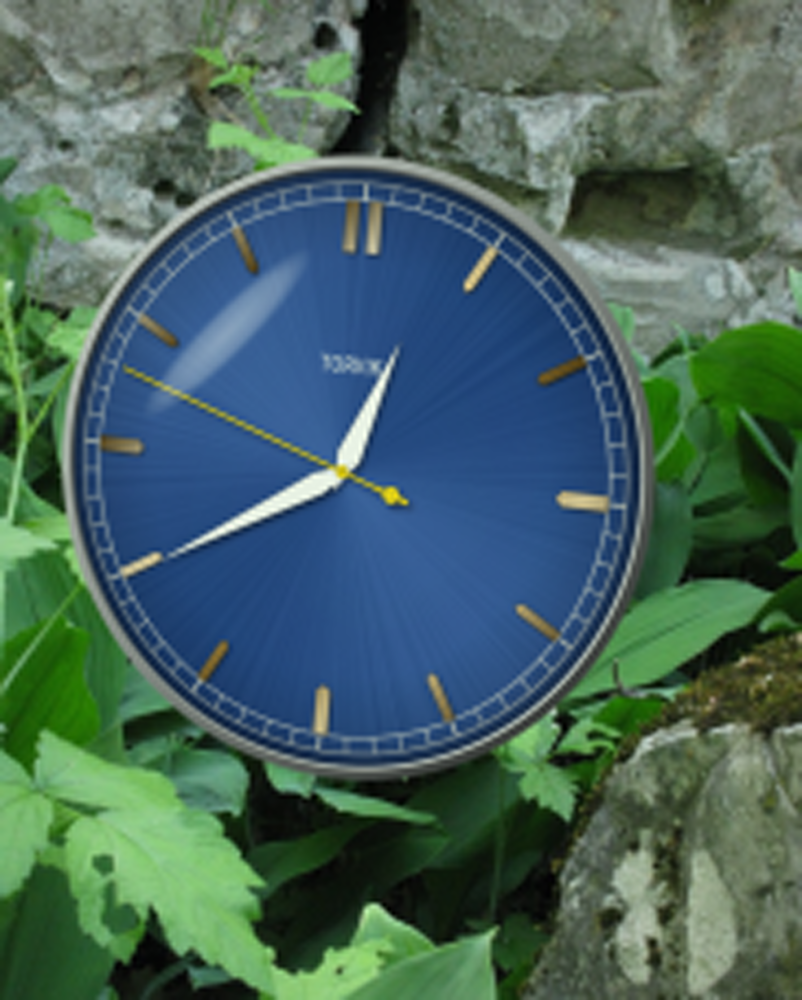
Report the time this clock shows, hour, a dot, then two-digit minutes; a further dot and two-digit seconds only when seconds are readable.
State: 12.39.48
